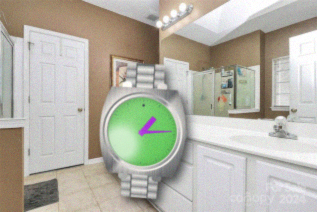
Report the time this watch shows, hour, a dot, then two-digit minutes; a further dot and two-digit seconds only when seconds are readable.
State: 1.14
